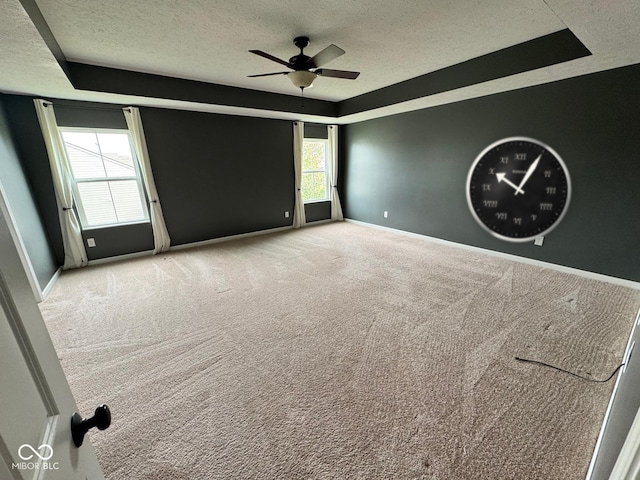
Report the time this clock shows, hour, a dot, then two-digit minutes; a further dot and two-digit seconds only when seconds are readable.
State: 10.05
